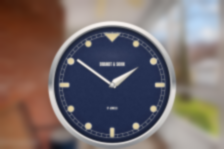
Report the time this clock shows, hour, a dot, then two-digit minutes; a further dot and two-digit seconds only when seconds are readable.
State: 1.51
